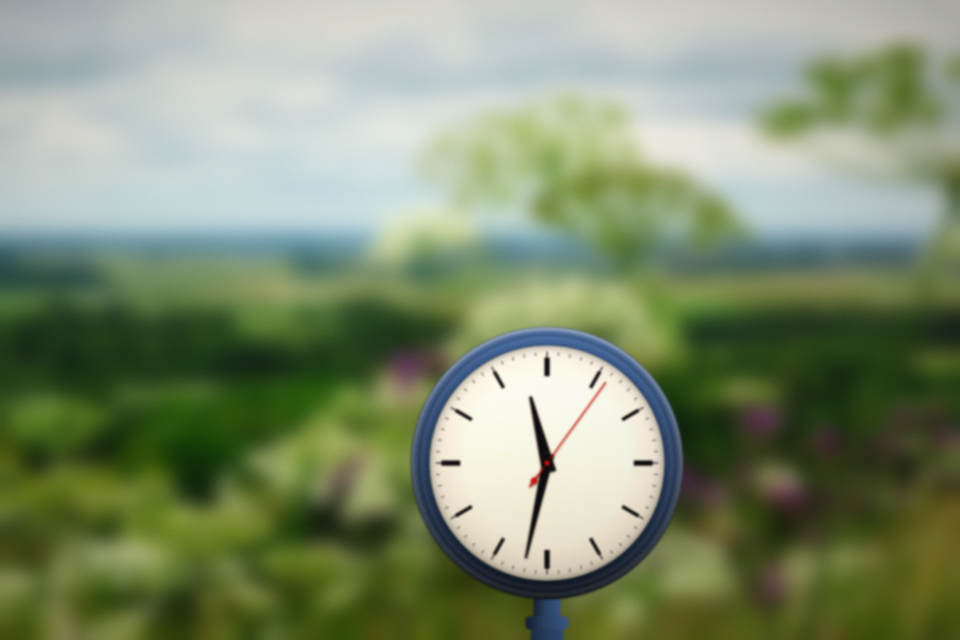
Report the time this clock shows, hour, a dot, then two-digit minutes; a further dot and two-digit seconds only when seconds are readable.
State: 11.32.06
